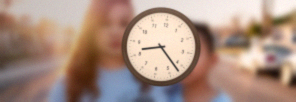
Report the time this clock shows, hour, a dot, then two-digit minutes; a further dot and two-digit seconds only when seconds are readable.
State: 8.22
